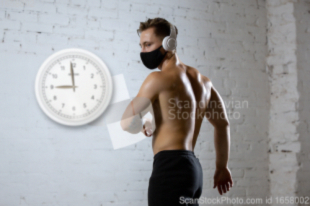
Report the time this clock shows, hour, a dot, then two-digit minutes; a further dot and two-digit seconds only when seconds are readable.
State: 8.59
